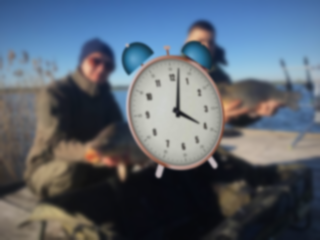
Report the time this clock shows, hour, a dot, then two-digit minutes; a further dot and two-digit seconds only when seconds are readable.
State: 4.02
